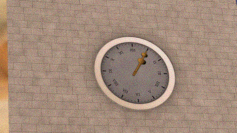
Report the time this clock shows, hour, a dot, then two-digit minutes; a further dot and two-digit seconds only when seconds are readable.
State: 1.05
